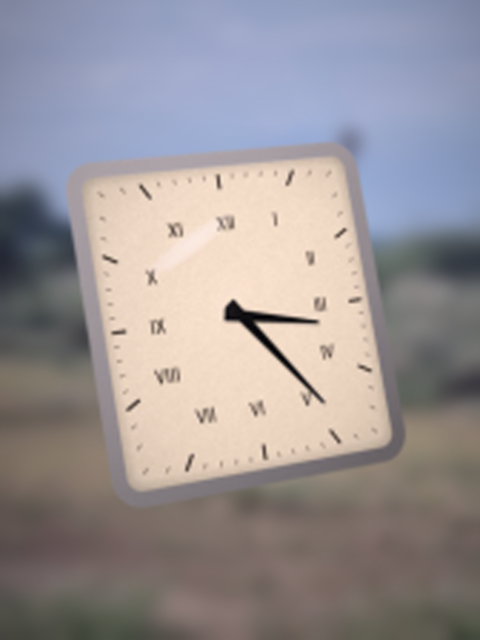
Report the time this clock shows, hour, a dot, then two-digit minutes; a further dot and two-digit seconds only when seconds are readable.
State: 3.24
